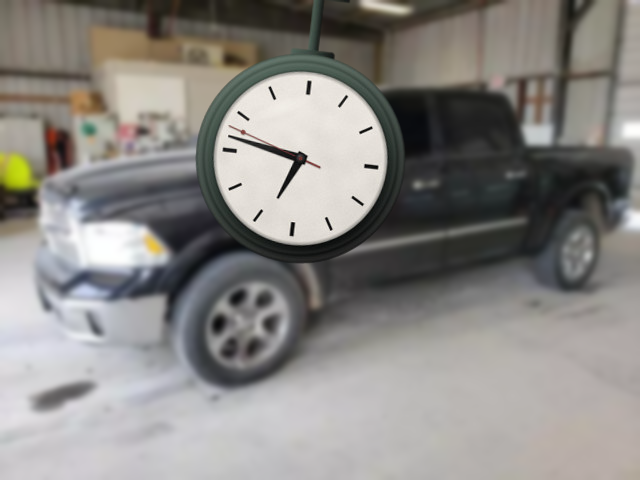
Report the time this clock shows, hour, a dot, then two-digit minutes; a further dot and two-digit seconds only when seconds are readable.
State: 6.46.48
